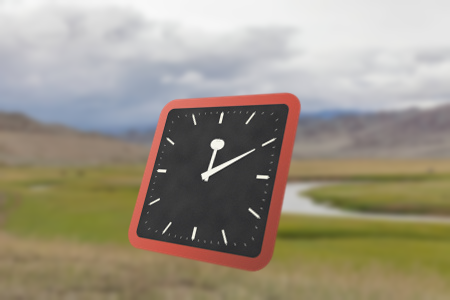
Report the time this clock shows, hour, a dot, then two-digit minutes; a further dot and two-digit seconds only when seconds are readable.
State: 12.10
